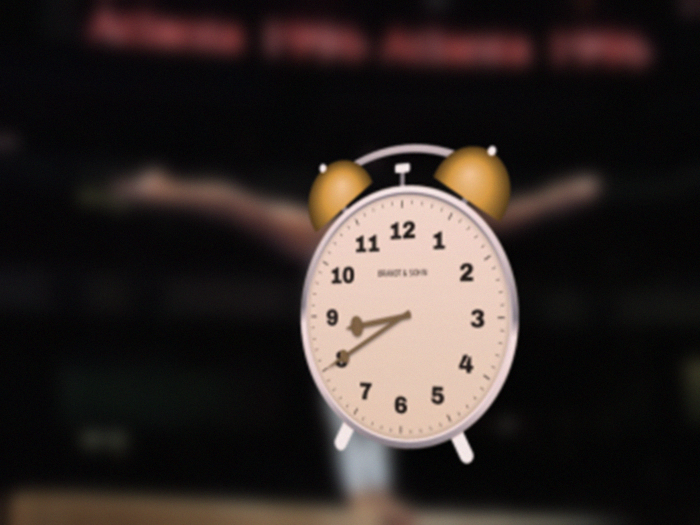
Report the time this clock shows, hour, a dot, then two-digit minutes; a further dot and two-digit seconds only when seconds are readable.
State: 8.40
